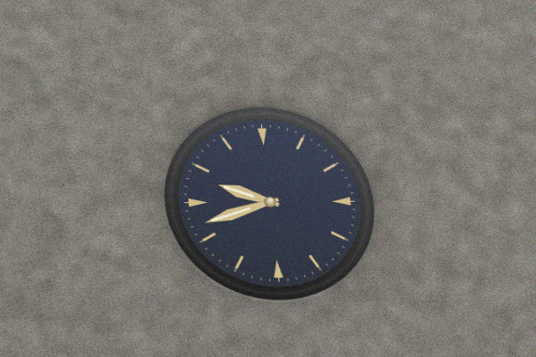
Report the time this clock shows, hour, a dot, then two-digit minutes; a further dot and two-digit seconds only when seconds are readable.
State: 9.42
